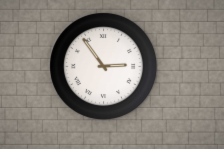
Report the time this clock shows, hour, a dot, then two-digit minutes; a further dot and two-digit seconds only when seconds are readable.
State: 2.54
